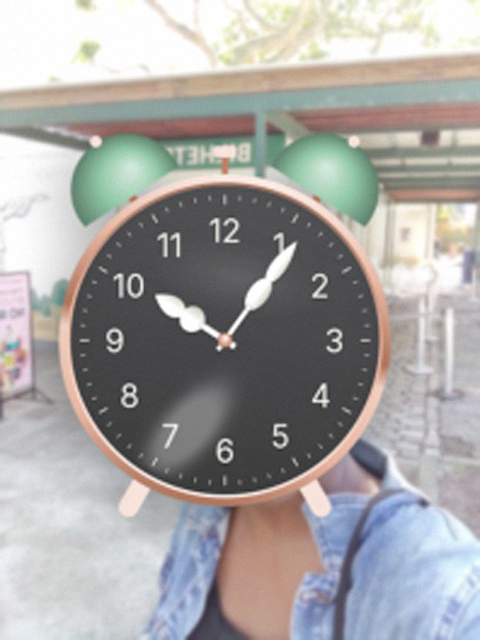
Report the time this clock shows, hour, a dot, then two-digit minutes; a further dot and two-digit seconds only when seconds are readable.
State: 10.06
